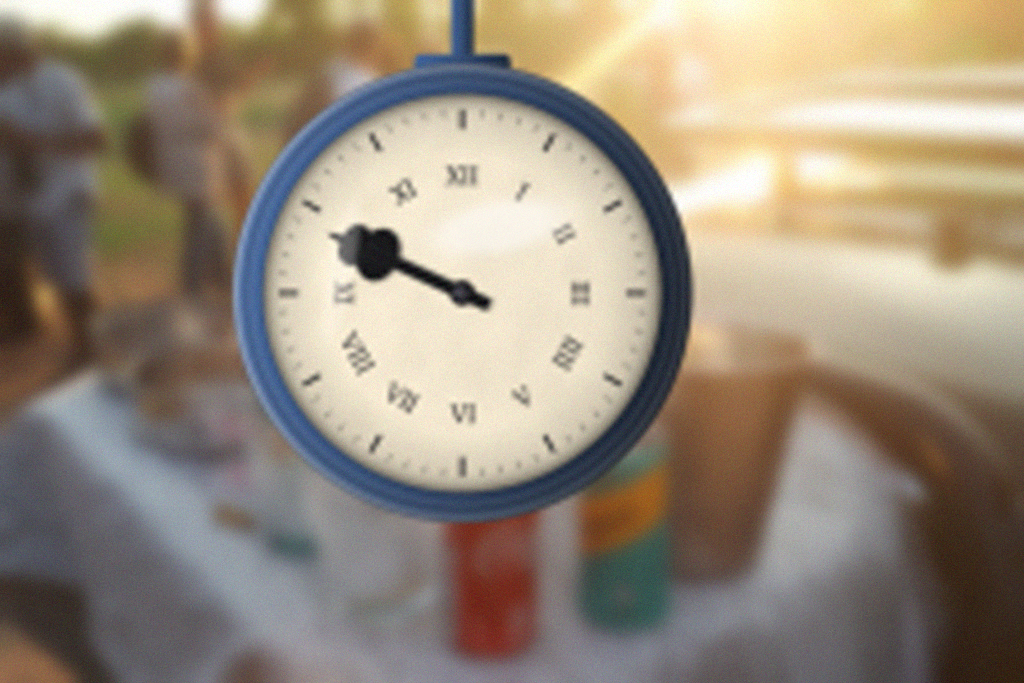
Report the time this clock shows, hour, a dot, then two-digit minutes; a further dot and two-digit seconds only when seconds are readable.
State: 9.49
